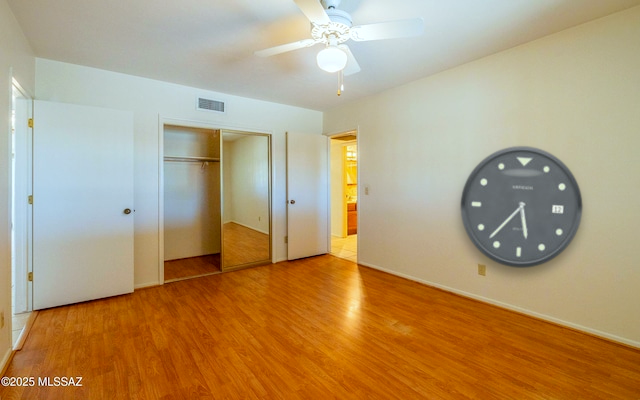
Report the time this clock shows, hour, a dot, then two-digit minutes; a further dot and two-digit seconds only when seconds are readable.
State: 5.37
